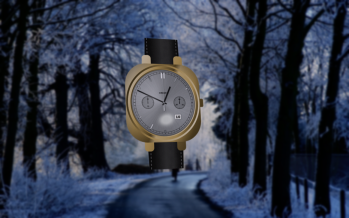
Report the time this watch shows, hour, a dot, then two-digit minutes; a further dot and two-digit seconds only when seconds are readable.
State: 12.49
